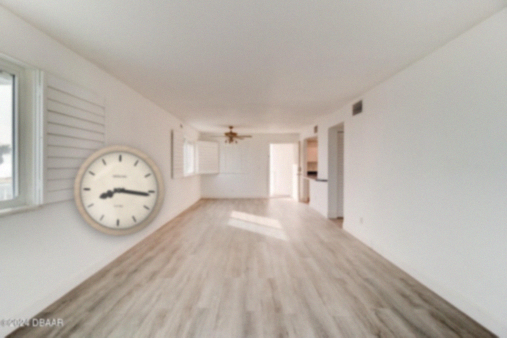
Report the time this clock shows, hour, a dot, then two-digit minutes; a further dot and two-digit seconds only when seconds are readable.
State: 8.16
